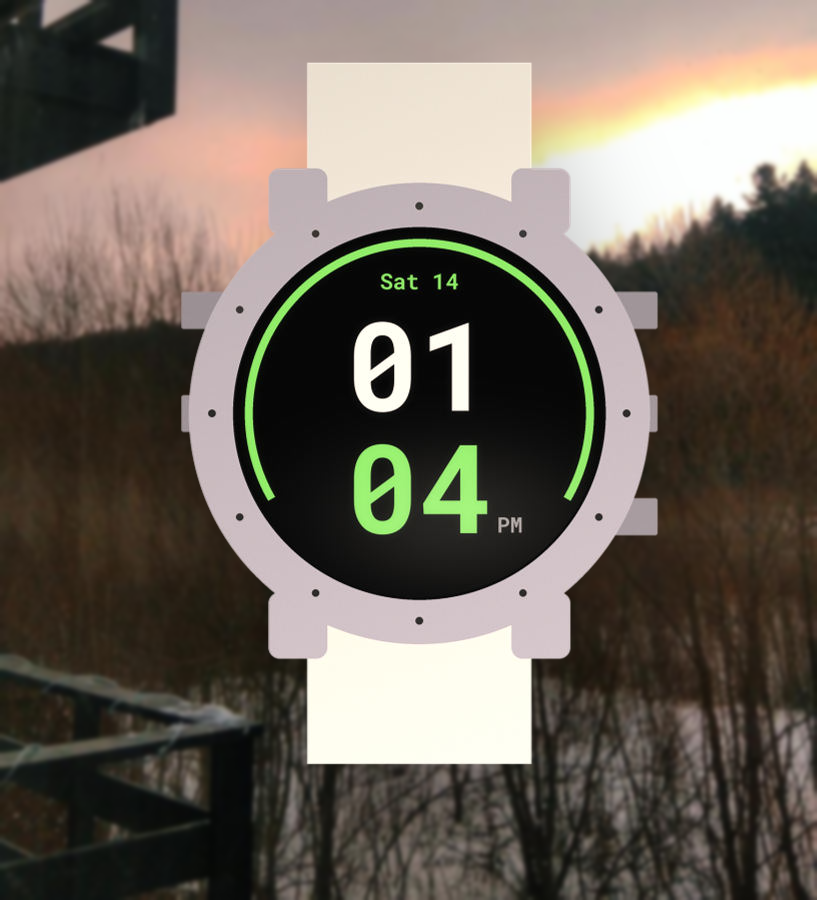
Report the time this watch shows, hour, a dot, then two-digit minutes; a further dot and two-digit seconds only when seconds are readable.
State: 1.04
